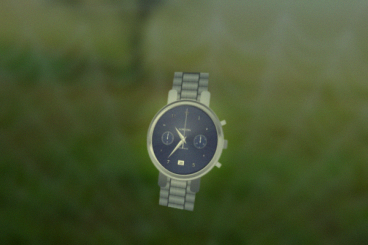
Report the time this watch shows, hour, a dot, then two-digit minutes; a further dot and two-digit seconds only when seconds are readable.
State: 10.36
